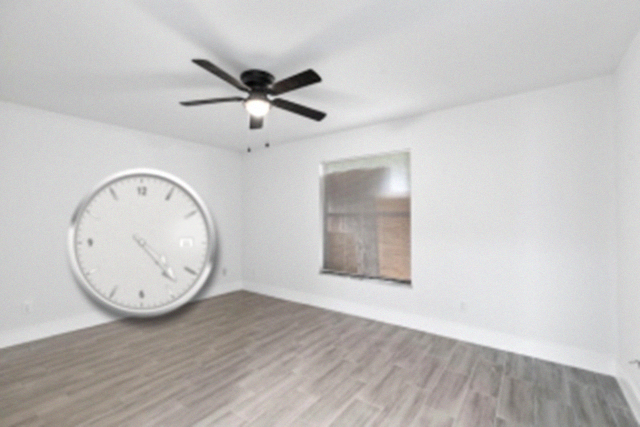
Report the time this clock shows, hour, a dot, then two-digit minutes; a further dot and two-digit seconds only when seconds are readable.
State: 4.23
